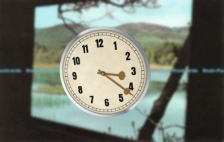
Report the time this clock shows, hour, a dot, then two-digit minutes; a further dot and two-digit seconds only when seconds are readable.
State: 3.22
